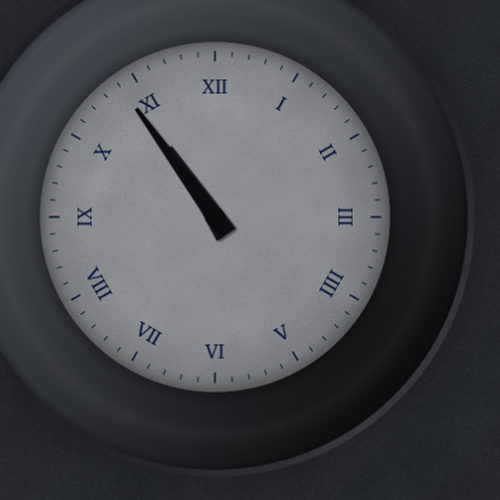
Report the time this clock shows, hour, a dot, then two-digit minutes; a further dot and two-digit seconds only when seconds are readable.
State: 10.54
